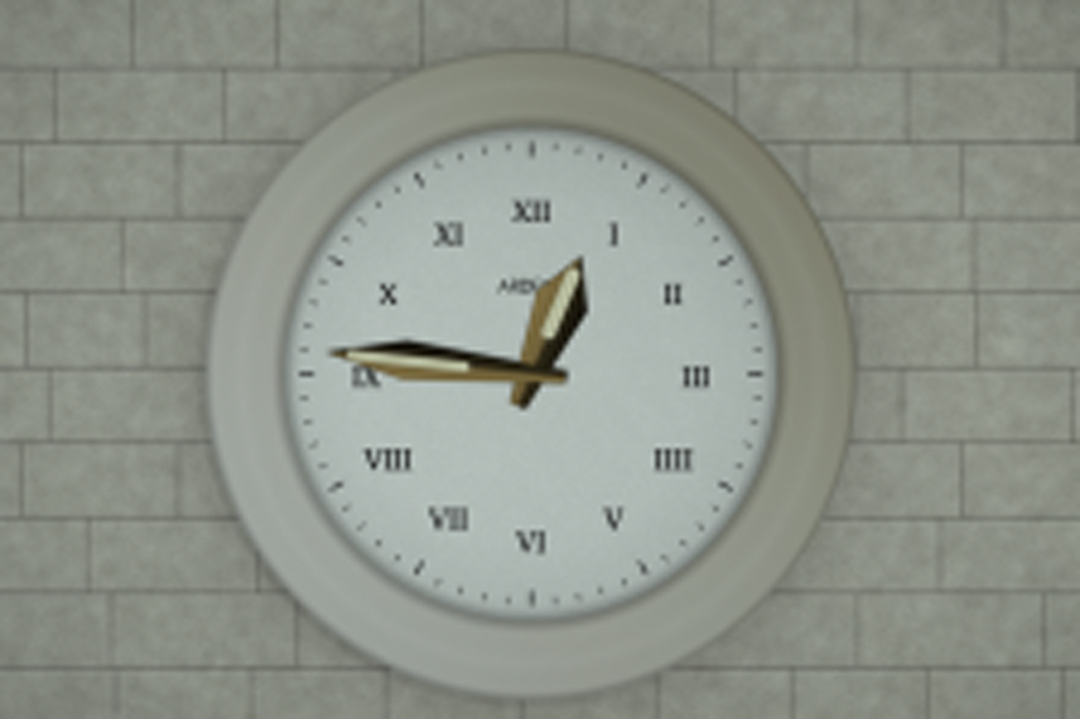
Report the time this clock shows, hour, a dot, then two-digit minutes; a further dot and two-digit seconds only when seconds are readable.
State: 12.46
